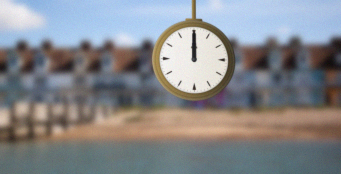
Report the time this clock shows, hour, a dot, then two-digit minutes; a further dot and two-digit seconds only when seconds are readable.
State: 12.00
